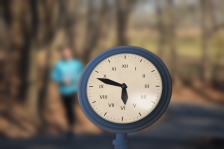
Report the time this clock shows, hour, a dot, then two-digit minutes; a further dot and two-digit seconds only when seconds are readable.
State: 5.48
